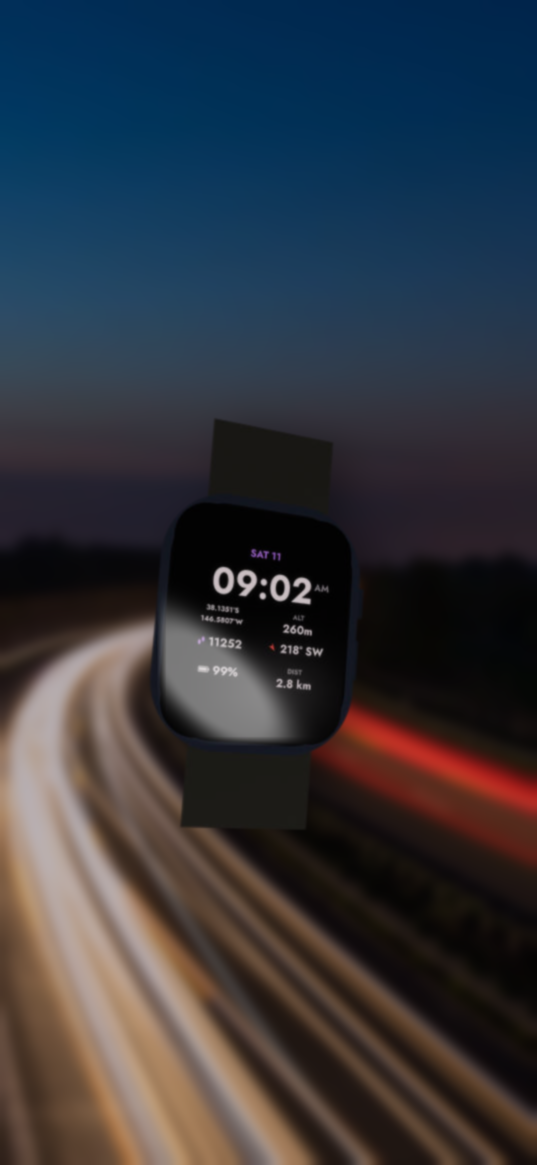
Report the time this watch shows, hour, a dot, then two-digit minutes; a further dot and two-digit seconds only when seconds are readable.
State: 9.02
